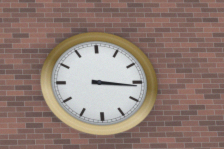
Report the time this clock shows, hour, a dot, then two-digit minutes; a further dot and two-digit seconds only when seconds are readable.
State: 3.16
